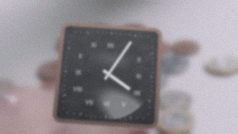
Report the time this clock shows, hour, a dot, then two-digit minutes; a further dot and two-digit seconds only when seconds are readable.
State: 4.05
